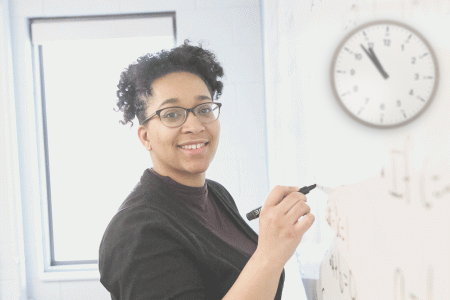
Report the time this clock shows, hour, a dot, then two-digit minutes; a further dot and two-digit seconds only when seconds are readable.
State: 10.53
